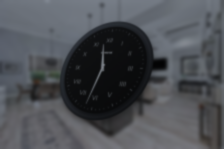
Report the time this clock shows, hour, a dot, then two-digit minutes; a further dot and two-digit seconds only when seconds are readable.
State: 11.32
